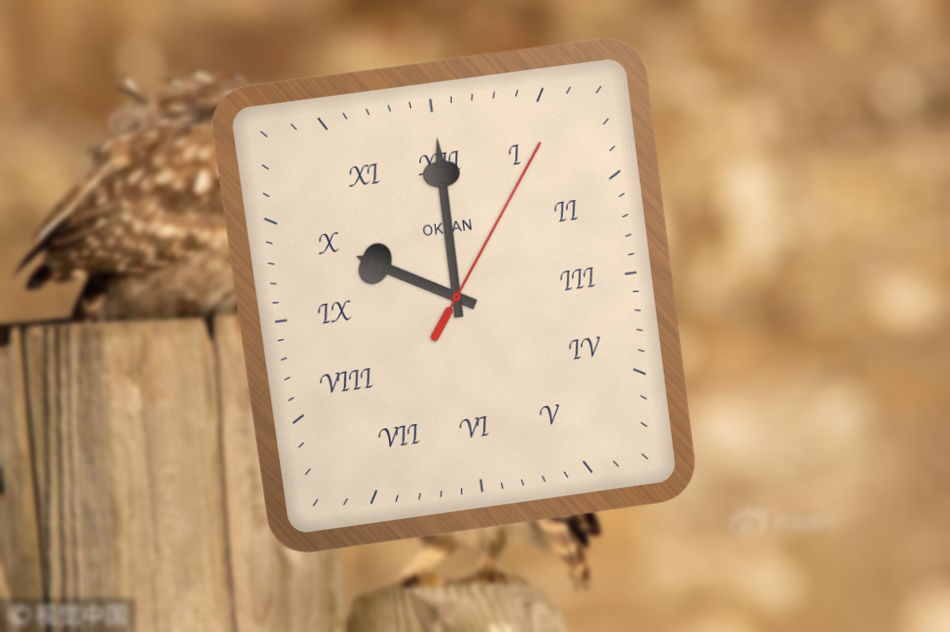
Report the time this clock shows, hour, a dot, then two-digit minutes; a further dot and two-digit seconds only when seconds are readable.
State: 10.00.06
